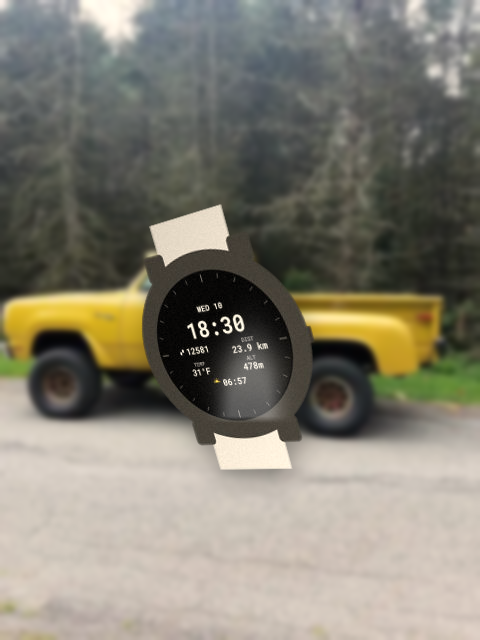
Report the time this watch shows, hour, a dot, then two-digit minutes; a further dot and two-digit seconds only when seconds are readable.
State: 18.30
